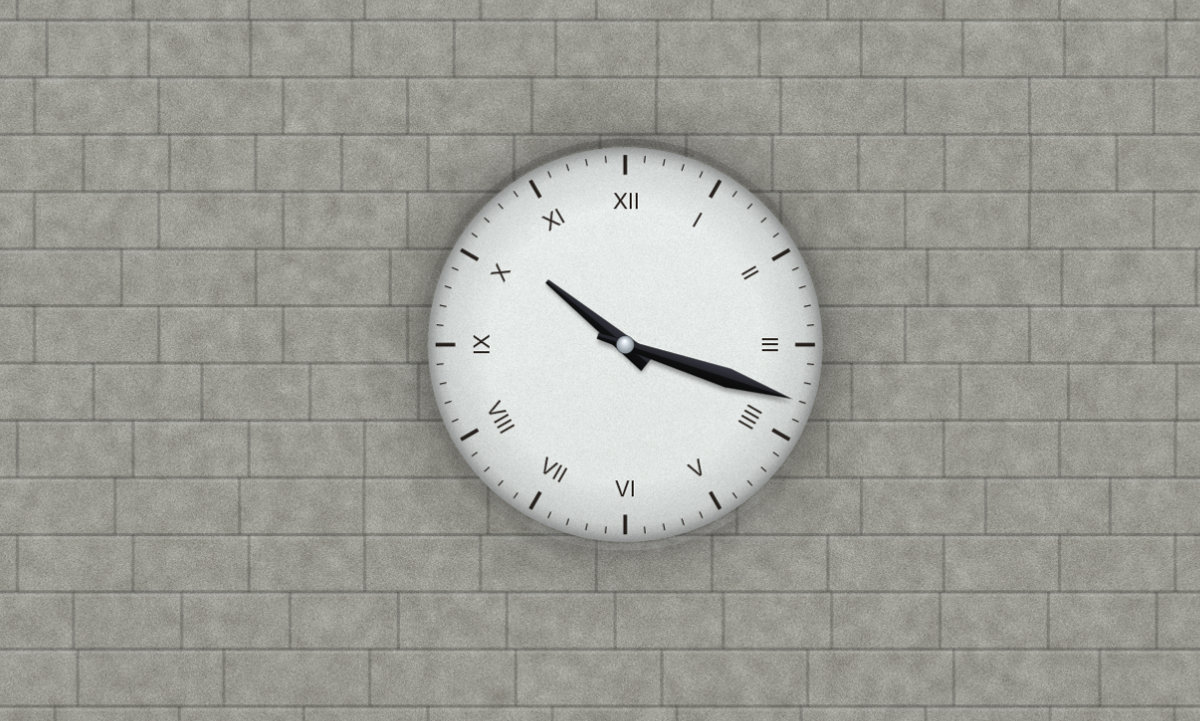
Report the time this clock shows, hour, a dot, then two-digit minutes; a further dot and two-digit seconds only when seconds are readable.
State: 10.18
